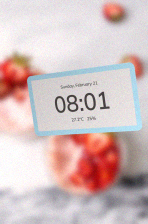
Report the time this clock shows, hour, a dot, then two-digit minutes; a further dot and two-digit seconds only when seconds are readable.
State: 8.01
